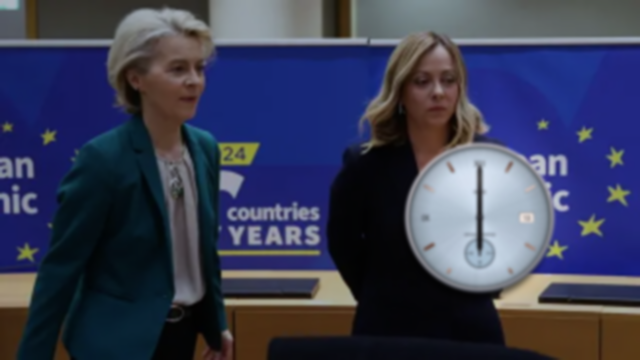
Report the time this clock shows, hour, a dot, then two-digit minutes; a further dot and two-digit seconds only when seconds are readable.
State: 6.00
